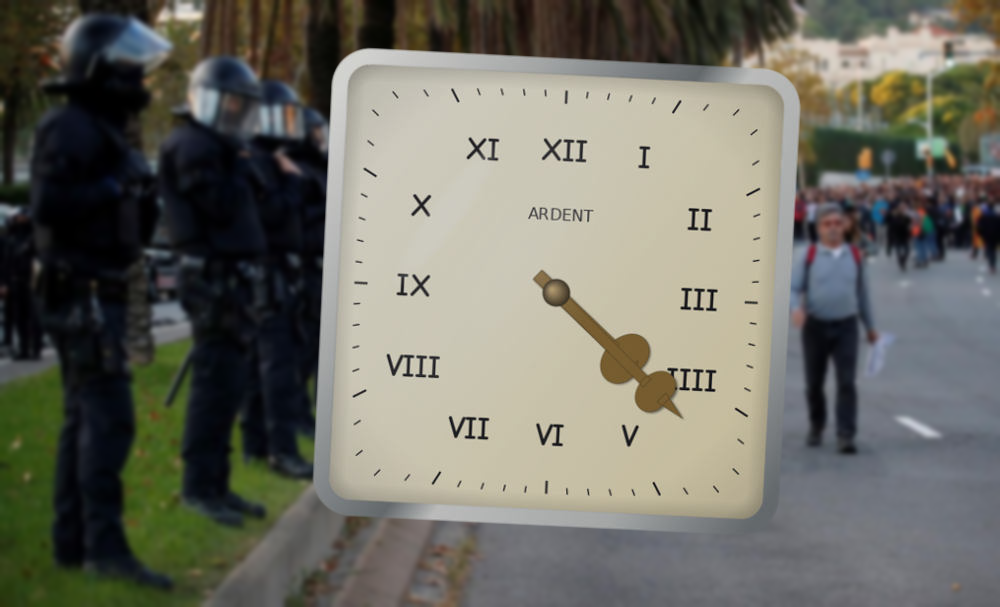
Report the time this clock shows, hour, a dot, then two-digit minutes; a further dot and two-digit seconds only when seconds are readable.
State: 4.22
